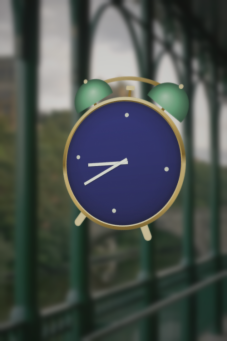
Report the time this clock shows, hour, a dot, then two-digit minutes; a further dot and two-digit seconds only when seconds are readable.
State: 8.39
